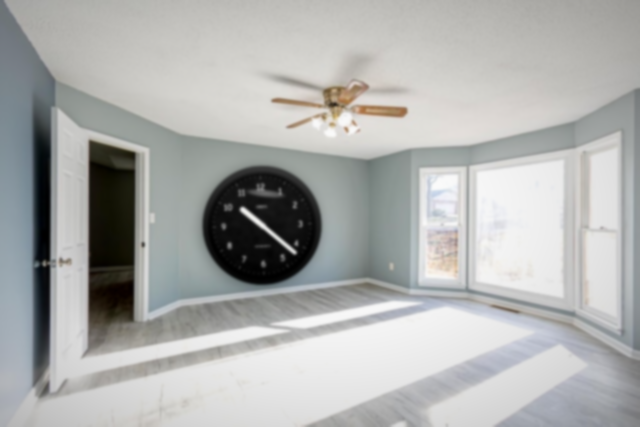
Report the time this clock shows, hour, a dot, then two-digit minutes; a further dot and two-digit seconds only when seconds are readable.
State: 10.22
